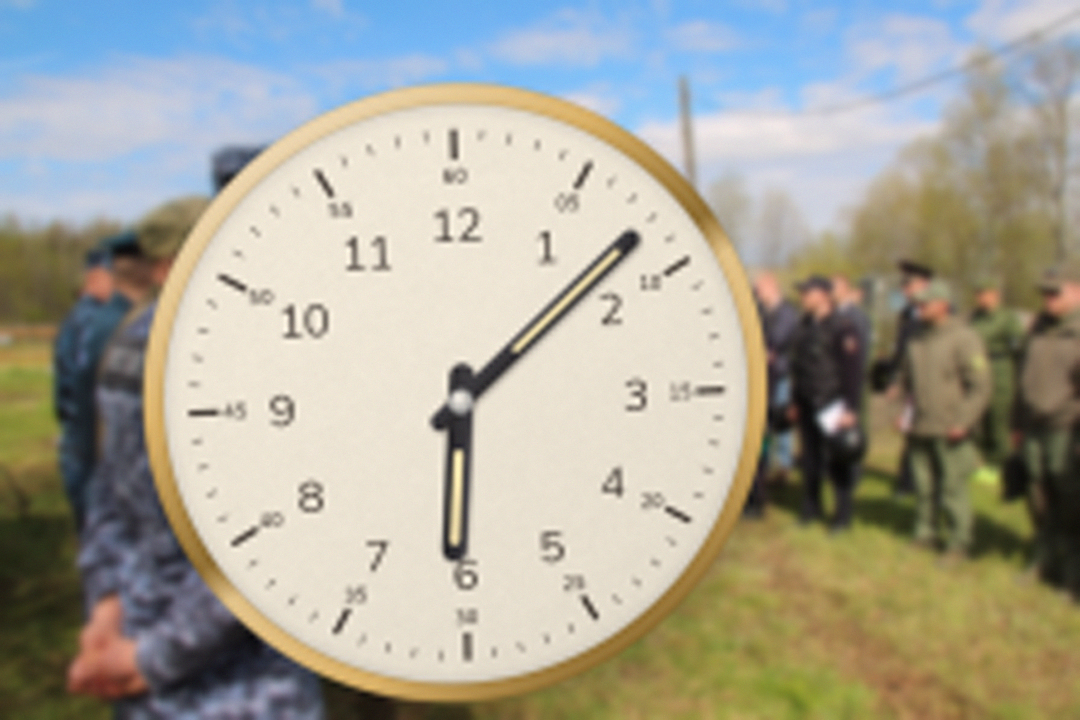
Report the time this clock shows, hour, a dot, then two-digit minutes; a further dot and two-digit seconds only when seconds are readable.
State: 6.08
